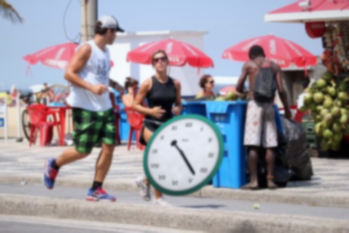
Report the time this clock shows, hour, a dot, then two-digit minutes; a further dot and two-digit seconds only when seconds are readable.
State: 10.23
